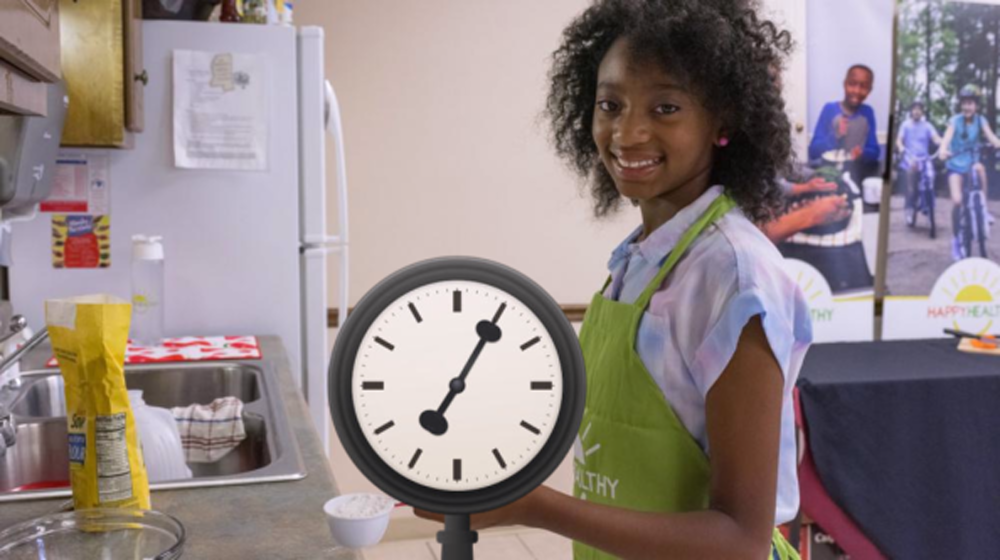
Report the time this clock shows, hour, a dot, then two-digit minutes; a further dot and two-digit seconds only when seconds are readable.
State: 7.05
